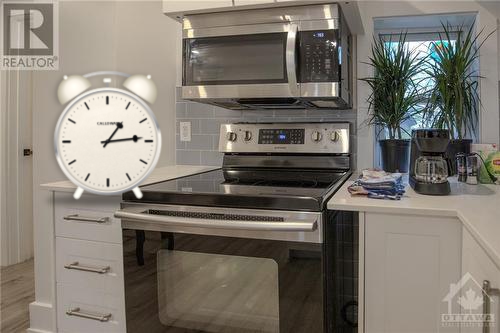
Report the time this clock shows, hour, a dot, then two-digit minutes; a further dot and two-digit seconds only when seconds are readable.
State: 1.14
